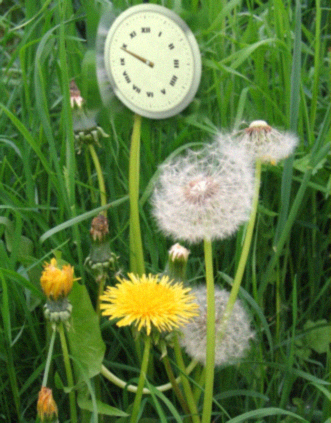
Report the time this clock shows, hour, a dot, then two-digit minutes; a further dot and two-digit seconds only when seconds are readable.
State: 9.49
